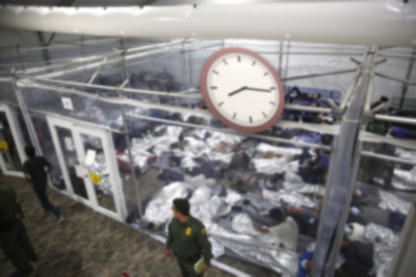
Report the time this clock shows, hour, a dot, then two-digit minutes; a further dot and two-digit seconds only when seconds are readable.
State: 8.16
